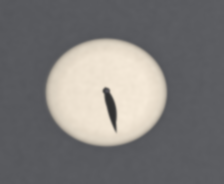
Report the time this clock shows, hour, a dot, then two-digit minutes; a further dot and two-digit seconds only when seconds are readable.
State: 5.28
